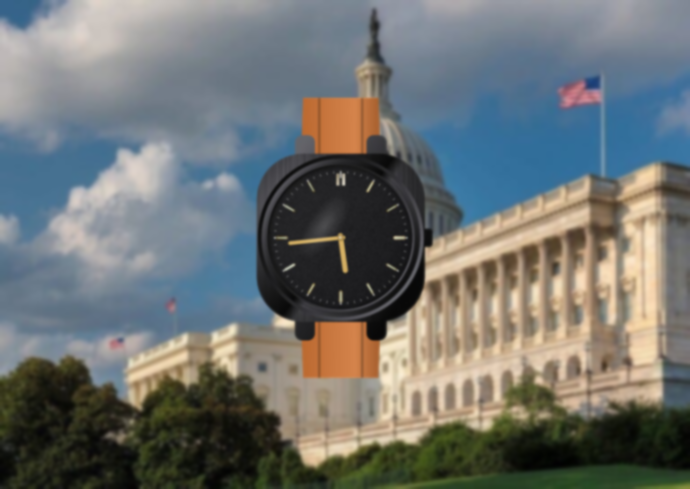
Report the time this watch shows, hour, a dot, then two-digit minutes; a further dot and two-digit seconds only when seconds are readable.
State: 5.44
